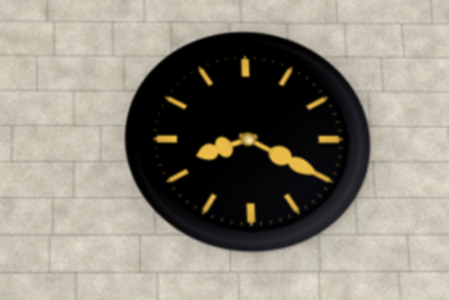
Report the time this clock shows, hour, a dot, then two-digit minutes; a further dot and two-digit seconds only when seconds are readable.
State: 8.20
